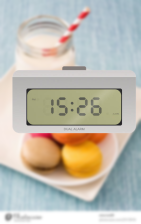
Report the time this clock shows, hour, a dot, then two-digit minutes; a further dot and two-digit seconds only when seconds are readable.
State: 15.26
